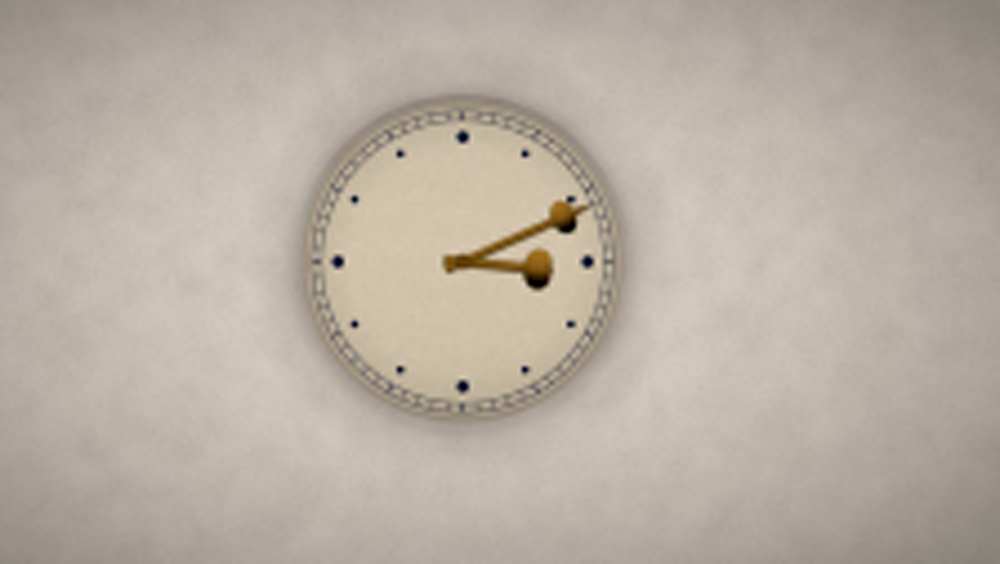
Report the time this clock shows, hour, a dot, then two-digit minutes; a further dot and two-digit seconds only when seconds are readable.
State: 3.11
